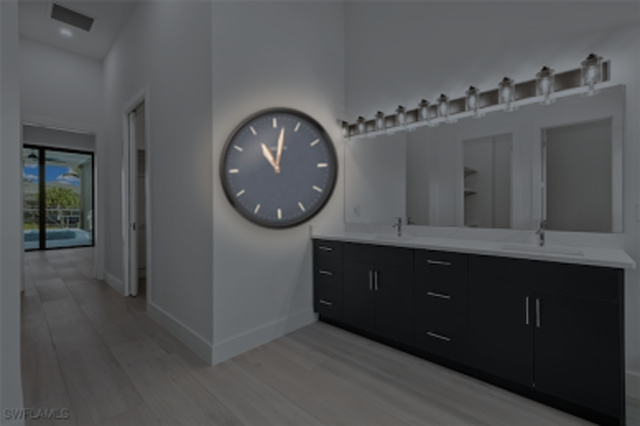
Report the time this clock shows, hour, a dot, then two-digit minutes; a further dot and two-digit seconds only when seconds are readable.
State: 11.02
